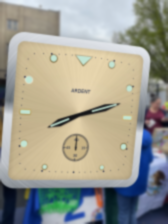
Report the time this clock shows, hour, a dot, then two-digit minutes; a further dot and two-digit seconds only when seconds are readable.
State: 8.12
